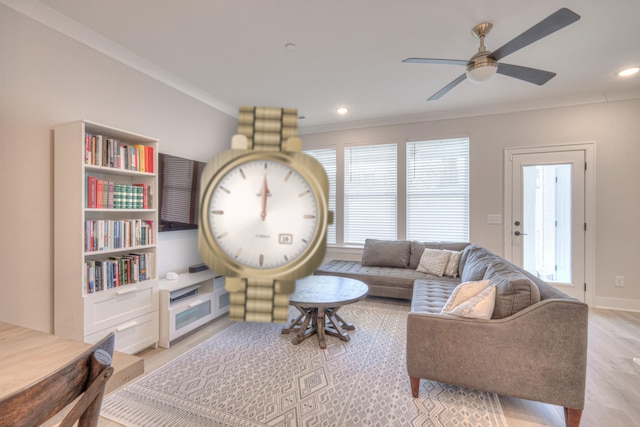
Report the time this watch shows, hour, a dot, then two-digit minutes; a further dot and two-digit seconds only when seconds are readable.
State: 12.00
